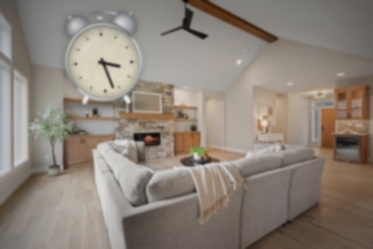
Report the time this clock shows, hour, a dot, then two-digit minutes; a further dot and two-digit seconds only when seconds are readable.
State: 3.27
